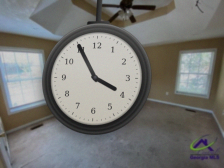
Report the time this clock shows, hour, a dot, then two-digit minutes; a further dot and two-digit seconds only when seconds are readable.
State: 3.55
